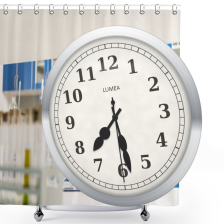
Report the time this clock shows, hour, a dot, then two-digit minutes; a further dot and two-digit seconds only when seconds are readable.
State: 7.28.30
